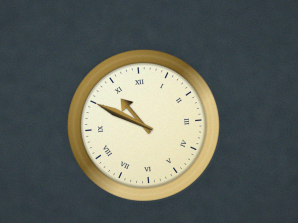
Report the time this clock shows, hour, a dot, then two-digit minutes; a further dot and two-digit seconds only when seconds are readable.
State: 10.50
